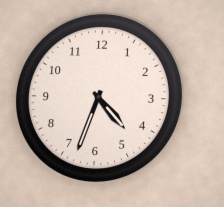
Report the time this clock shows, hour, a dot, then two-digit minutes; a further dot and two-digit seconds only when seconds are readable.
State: 4.33
